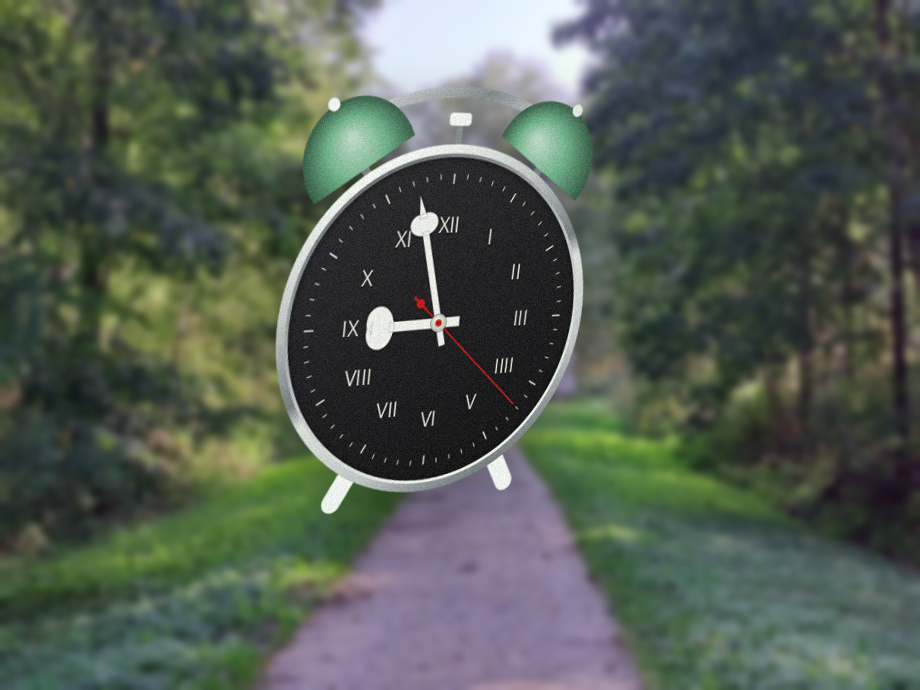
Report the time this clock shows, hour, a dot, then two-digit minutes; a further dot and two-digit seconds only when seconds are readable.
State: 8.57.22
